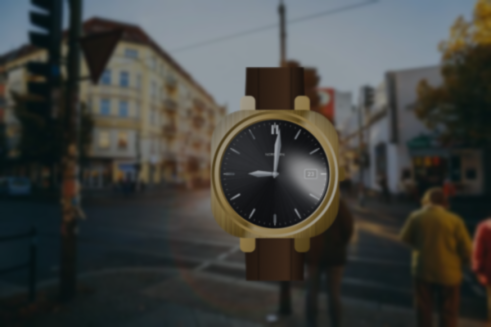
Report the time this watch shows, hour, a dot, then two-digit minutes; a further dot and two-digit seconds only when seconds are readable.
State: 9.01
